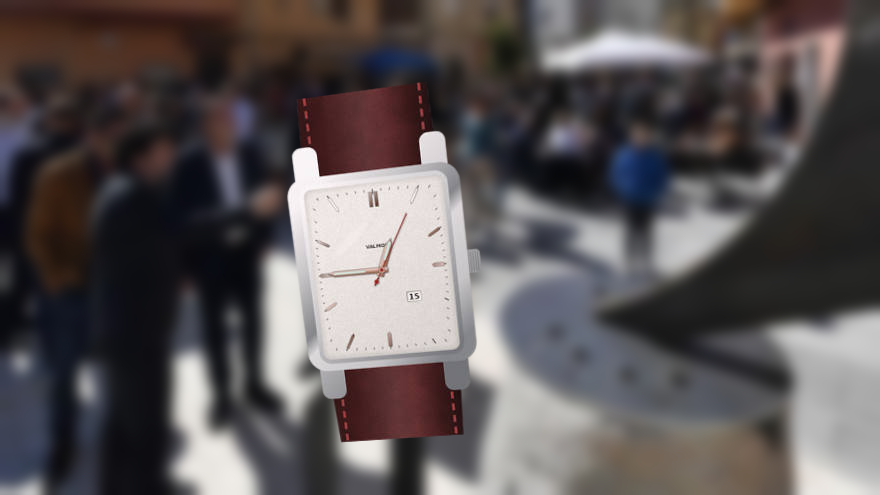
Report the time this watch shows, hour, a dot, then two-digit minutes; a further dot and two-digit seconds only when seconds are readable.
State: 12.45.05
